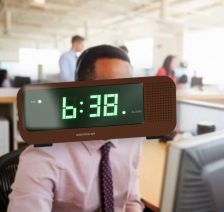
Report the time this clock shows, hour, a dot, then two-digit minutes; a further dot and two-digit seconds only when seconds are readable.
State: 6.38
